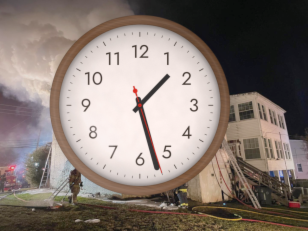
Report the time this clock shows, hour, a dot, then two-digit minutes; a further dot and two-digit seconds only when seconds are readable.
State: 1.27.27
